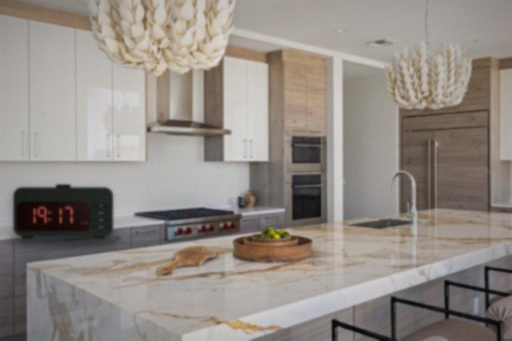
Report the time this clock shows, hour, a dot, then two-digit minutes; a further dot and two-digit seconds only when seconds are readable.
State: 19.17
